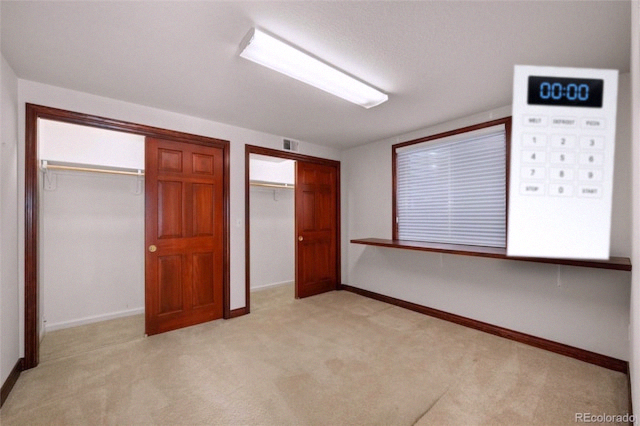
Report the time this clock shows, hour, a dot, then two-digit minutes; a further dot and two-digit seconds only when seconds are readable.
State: 0.00
